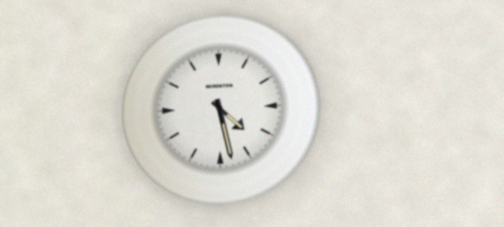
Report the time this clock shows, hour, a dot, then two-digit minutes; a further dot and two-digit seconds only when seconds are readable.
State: 4.28
